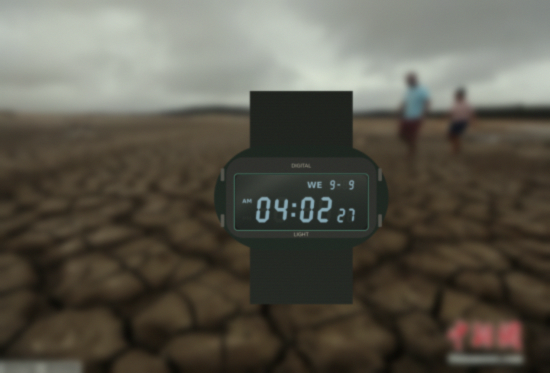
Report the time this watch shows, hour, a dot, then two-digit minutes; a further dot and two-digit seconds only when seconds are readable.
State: 4.02.27
